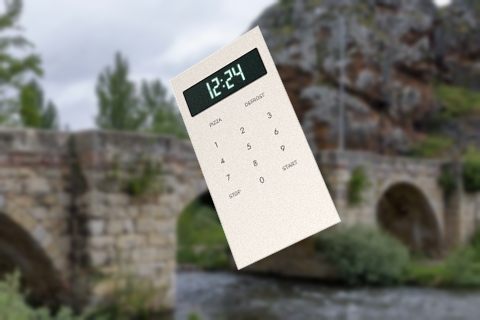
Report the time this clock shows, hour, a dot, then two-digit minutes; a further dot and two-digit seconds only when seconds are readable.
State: 12.24
